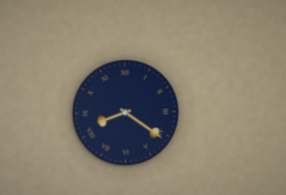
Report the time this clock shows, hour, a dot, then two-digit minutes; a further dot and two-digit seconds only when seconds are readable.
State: 8.21
